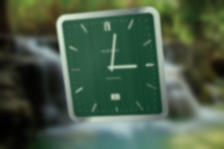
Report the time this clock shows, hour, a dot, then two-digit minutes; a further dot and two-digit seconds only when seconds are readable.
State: 3.02
